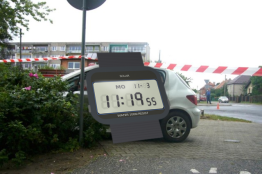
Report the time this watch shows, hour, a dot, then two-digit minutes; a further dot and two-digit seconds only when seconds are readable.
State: 11.19.55
